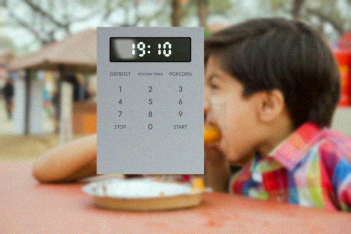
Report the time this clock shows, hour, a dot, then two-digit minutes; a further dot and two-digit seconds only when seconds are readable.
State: 19.10
